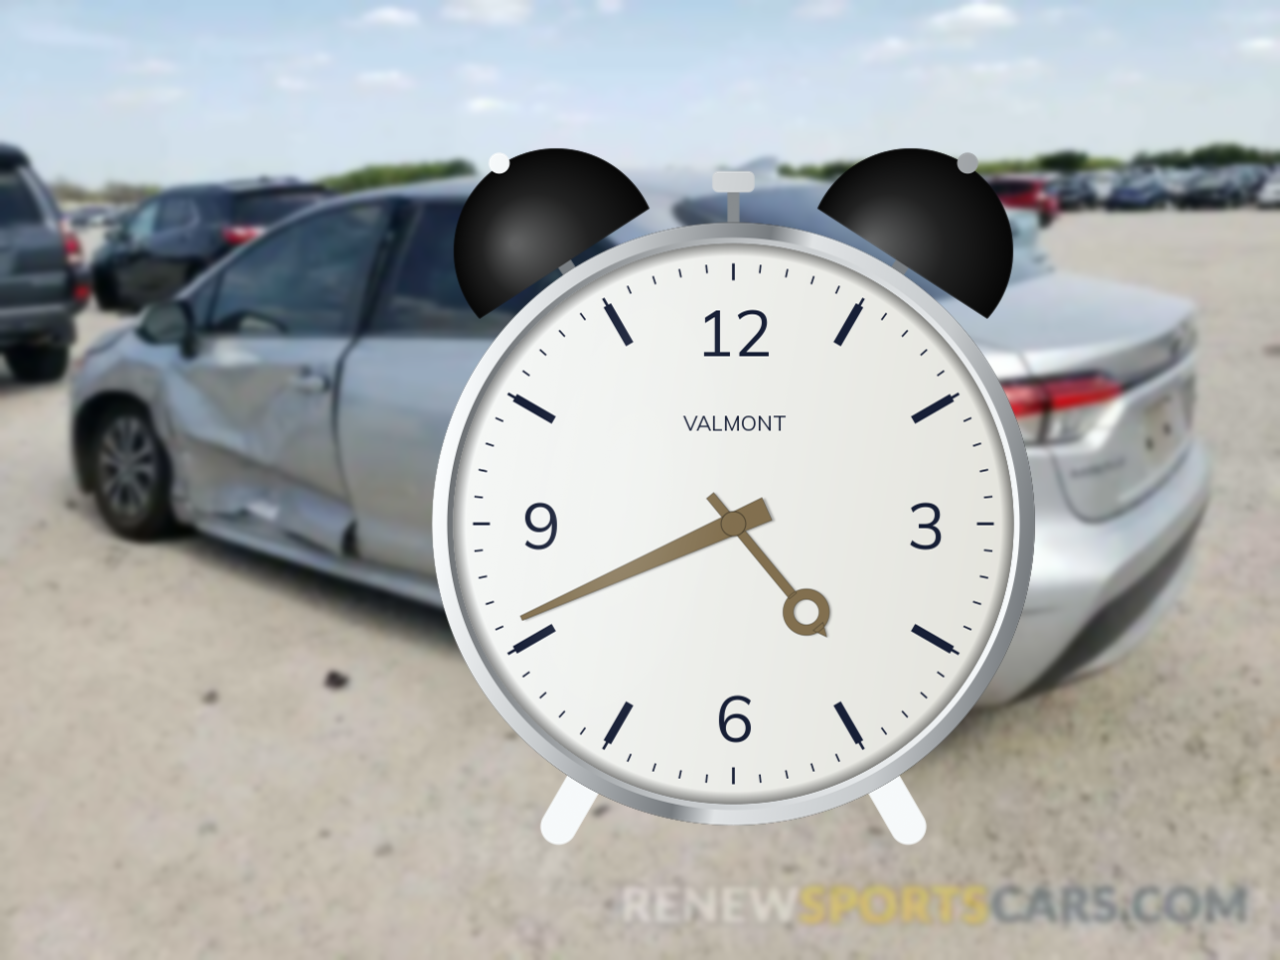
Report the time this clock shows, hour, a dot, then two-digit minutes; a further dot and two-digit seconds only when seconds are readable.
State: 4.41
